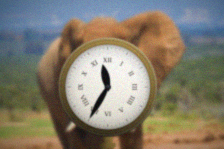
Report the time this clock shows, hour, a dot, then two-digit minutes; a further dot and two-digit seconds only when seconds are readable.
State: 11.35
